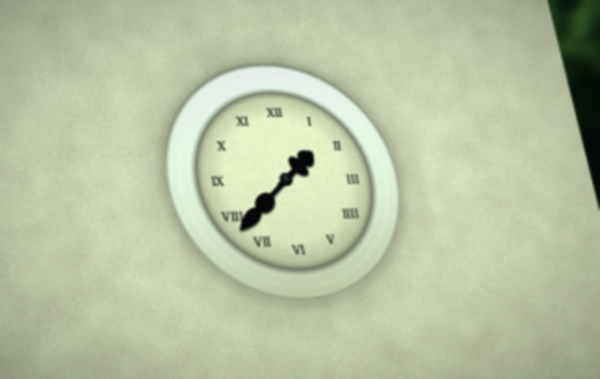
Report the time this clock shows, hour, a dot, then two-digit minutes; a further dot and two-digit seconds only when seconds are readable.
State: 1.38
